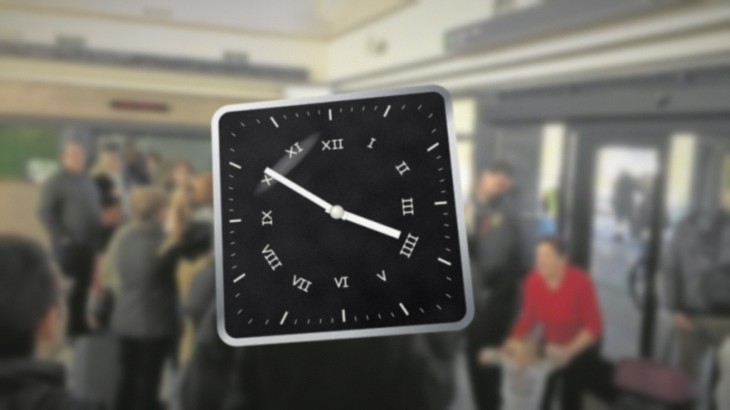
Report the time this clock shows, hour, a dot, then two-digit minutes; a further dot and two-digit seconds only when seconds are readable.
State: 3.51
